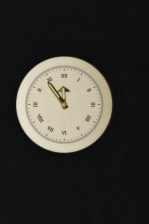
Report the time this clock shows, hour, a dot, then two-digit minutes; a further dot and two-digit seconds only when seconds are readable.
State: 11.54
